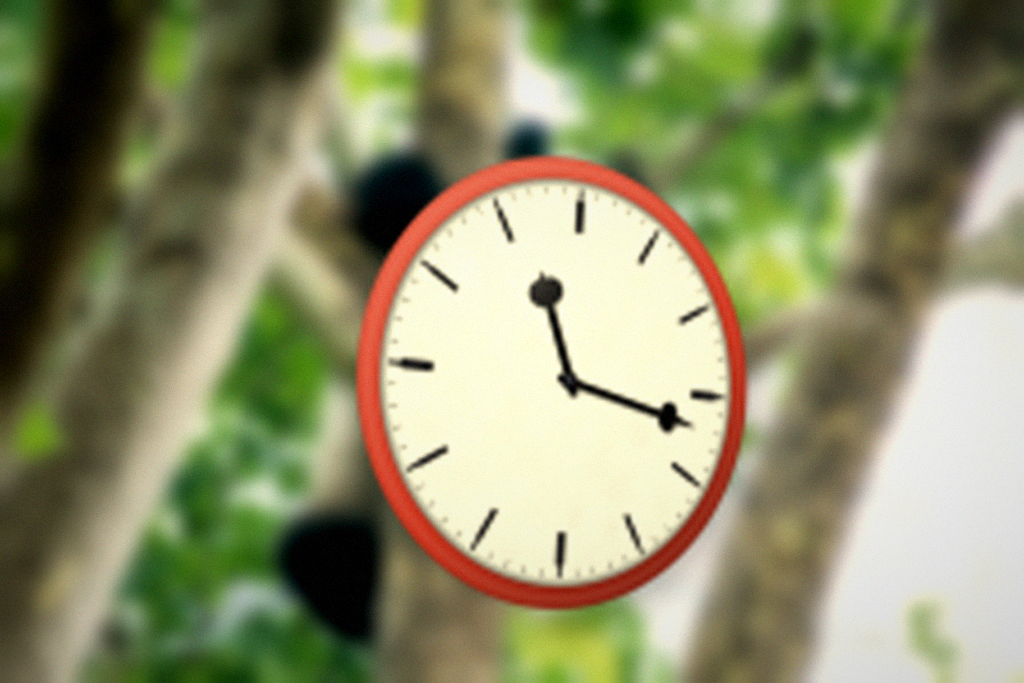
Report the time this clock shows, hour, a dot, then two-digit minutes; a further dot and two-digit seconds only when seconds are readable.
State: 11.17
